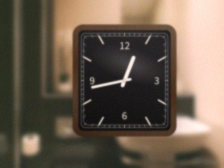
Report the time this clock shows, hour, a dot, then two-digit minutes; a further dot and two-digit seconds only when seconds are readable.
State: 12.43
